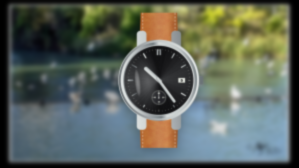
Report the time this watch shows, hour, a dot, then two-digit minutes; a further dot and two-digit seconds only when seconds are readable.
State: 10.24
